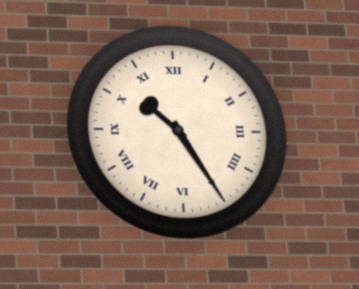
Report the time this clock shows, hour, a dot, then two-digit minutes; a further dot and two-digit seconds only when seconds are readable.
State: 10.25
